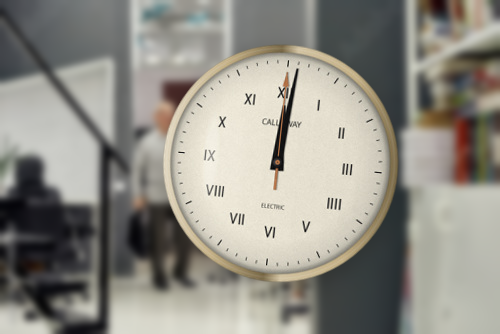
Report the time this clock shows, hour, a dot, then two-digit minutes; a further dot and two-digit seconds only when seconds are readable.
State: 12.01.00
